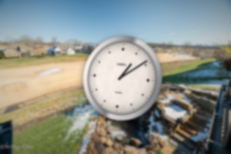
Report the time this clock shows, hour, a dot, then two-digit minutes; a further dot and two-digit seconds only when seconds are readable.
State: 1.09
